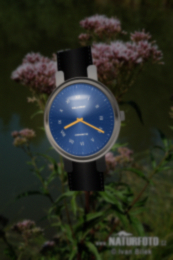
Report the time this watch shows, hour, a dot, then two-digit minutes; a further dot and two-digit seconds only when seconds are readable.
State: 8.20
